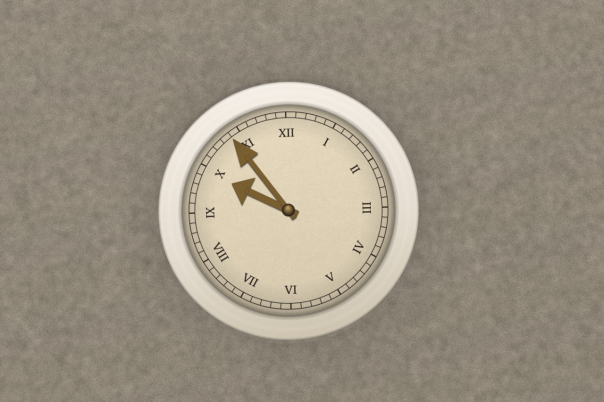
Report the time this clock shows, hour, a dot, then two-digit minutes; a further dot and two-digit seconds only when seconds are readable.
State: 9.54
